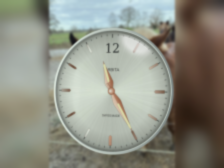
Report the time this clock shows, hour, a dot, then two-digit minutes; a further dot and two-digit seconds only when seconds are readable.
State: 11.25
